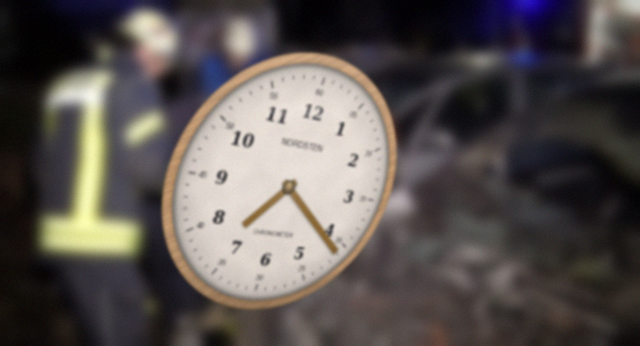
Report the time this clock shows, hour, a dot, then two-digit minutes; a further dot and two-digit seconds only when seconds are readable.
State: 7.21
